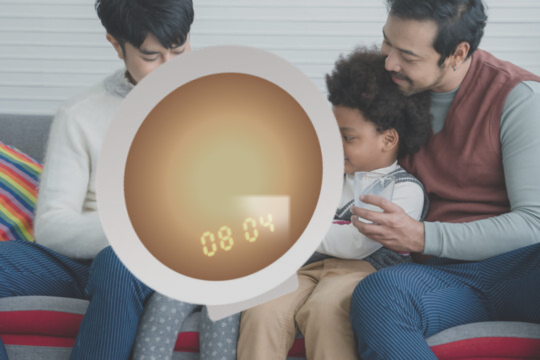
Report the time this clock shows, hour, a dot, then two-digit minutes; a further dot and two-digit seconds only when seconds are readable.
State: 8.04
